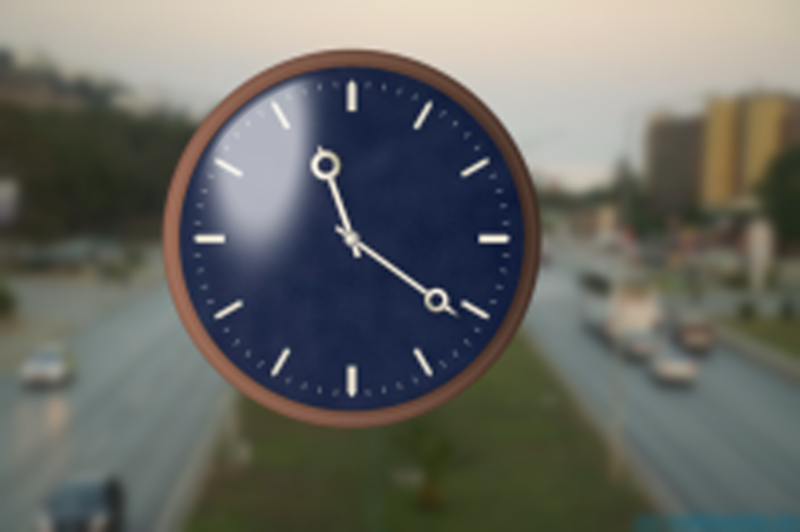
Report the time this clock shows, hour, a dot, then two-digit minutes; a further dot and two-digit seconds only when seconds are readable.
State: 11.21
